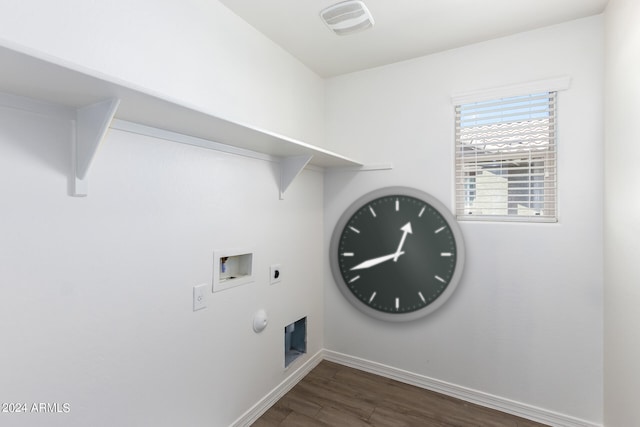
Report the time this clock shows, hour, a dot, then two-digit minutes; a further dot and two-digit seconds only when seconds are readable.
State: 12.42
